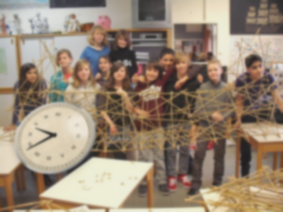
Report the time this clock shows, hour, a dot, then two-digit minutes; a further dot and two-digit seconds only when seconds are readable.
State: 9.39
